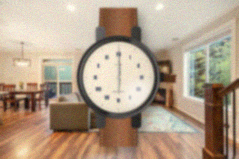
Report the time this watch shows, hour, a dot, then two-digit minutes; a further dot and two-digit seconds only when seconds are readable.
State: 6.00
